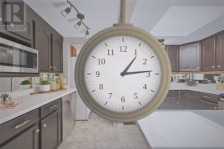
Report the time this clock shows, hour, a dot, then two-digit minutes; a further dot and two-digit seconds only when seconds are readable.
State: 1.14
